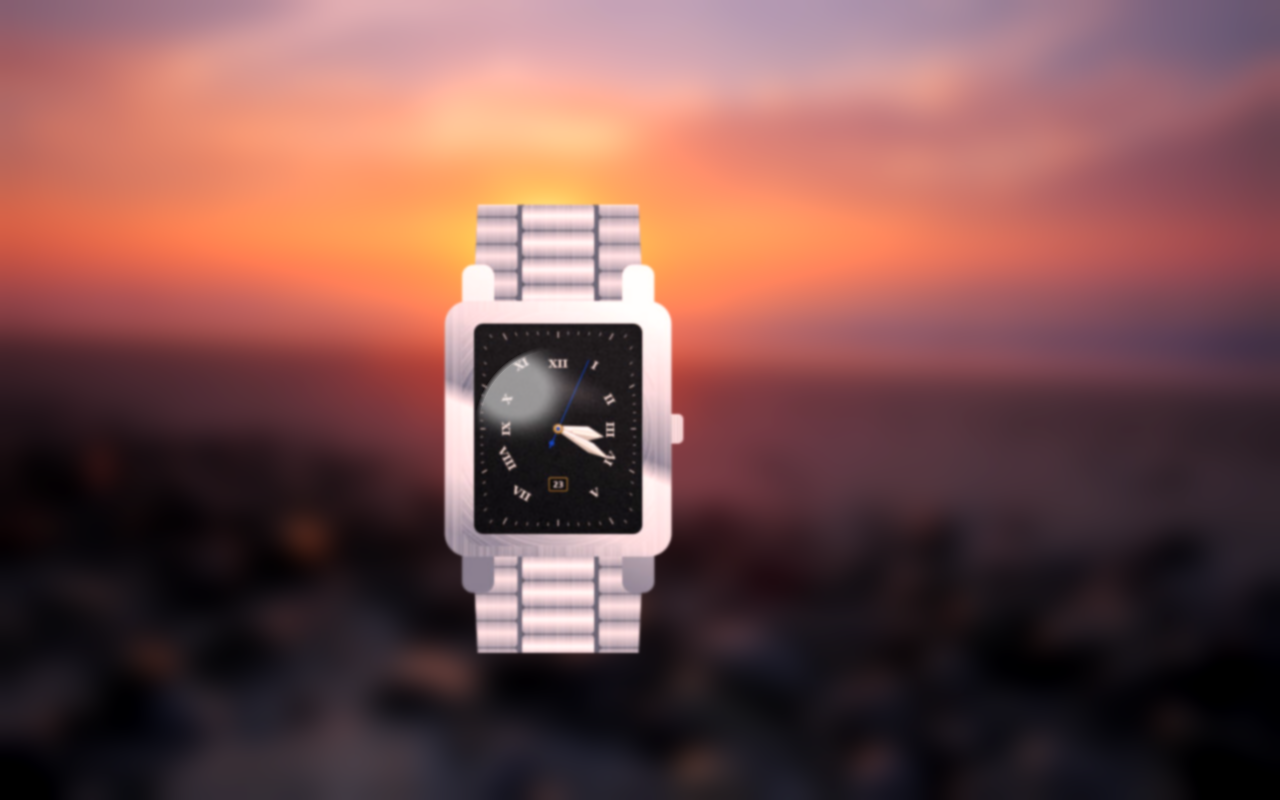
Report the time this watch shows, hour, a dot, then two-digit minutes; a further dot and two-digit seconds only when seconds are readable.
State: 3.20.04
